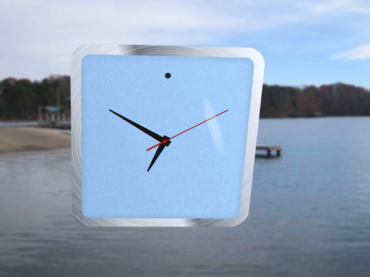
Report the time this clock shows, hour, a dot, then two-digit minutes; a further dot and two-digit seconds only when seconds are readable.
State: 6.50.10
